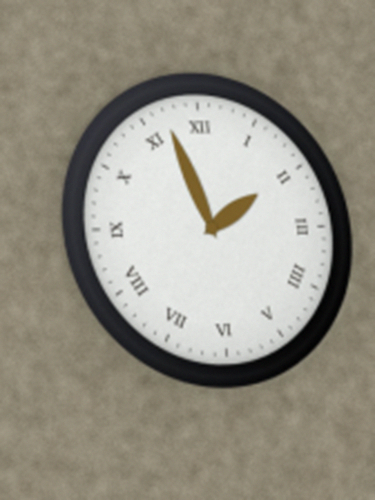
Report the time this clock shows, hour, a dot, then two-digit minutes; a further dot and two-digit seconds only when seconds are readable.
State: 1.57
